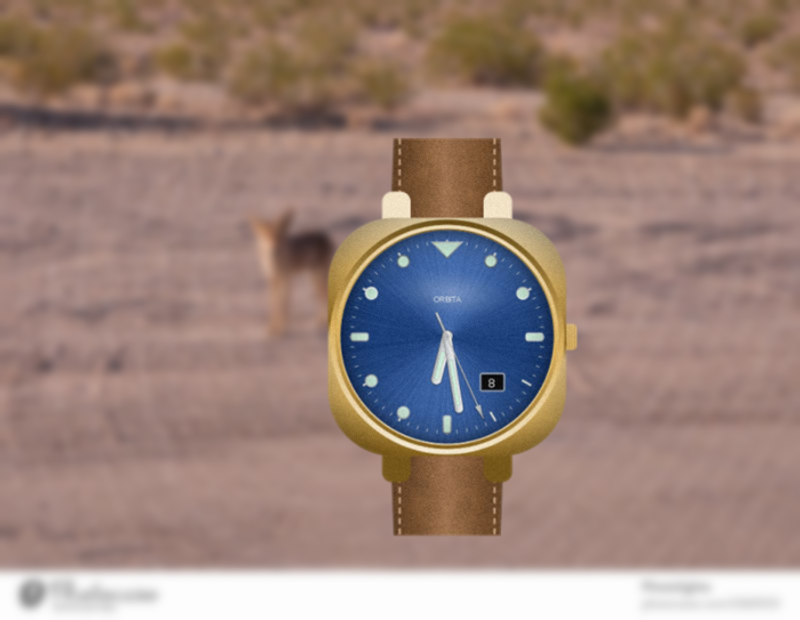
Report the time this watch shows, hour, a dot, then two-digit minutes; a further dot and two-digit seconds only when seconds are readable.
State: 6.28.26
